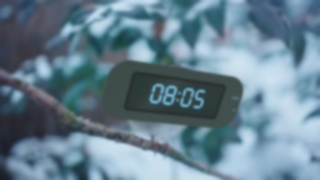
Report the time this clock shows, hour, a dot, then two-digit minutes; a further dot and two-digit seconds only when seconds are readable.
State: 8.05
